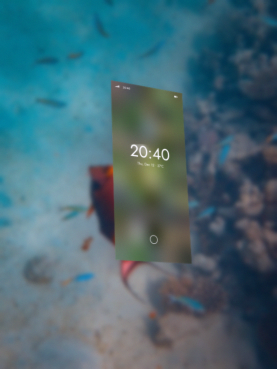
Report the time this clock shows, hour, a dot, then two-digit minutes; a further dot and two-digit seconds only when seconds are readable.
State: 20.40
